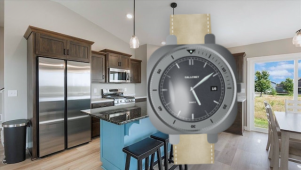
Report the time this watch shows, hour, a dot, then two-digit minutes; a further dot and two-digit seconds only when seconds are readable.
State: 5.09
